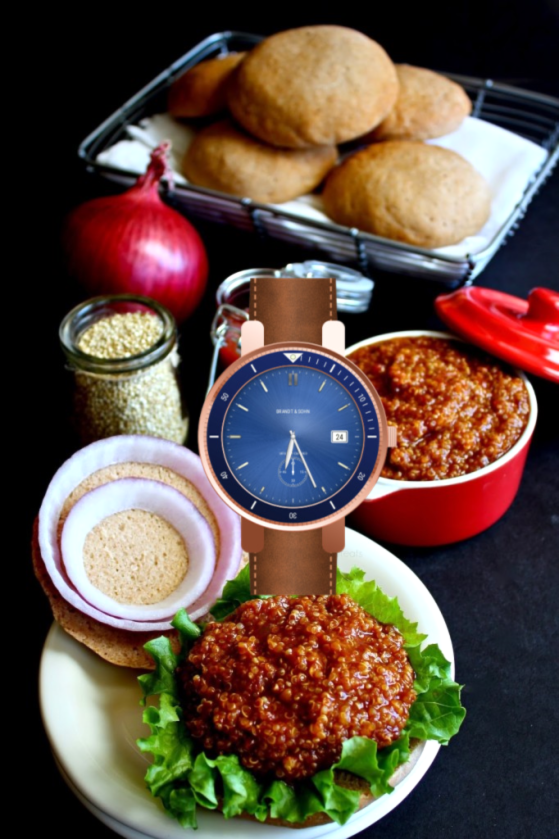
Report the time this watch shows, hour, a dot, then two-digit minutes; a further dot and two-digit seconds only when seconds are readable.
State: 6.26
